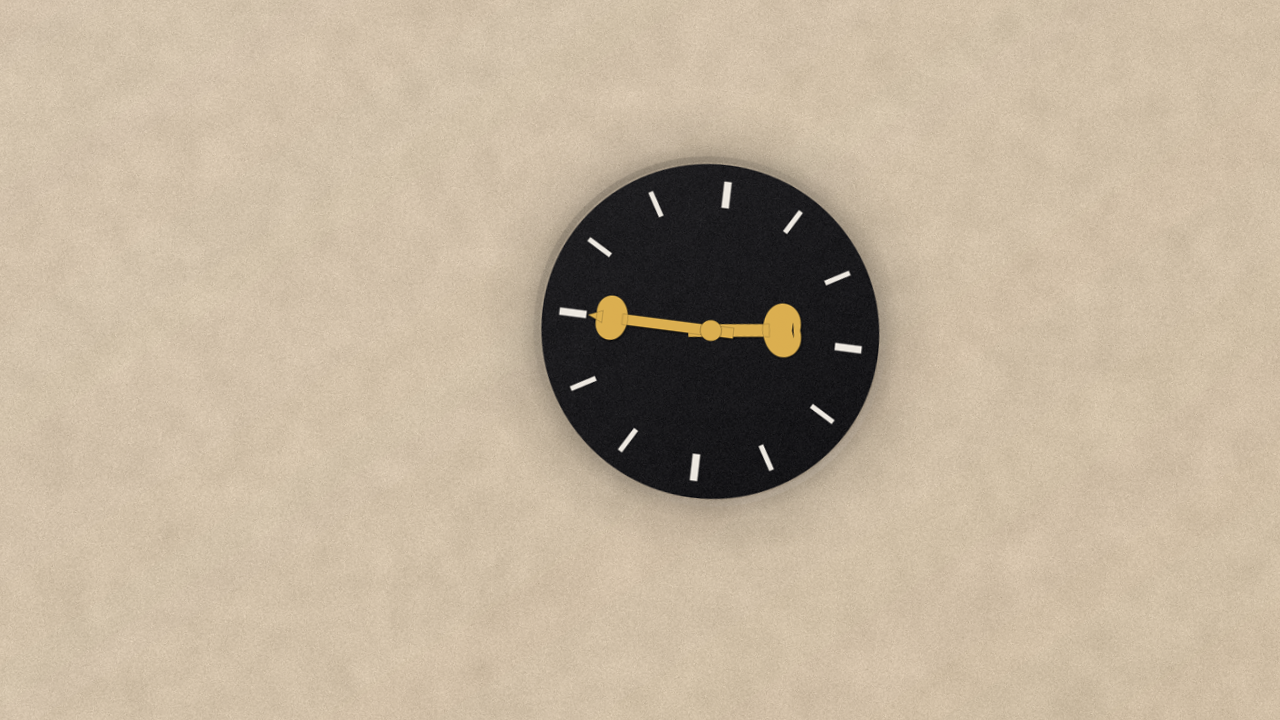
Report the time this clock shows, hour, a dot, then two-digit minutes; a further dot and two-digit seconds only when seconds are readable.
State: 2.45
